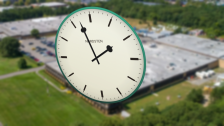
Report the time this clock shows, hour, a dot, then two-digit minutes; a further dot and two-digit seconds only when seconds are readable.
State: 1.57
